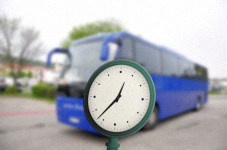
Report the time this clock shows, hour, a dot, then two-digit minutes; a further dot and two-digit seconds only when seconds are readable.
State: 12.37
